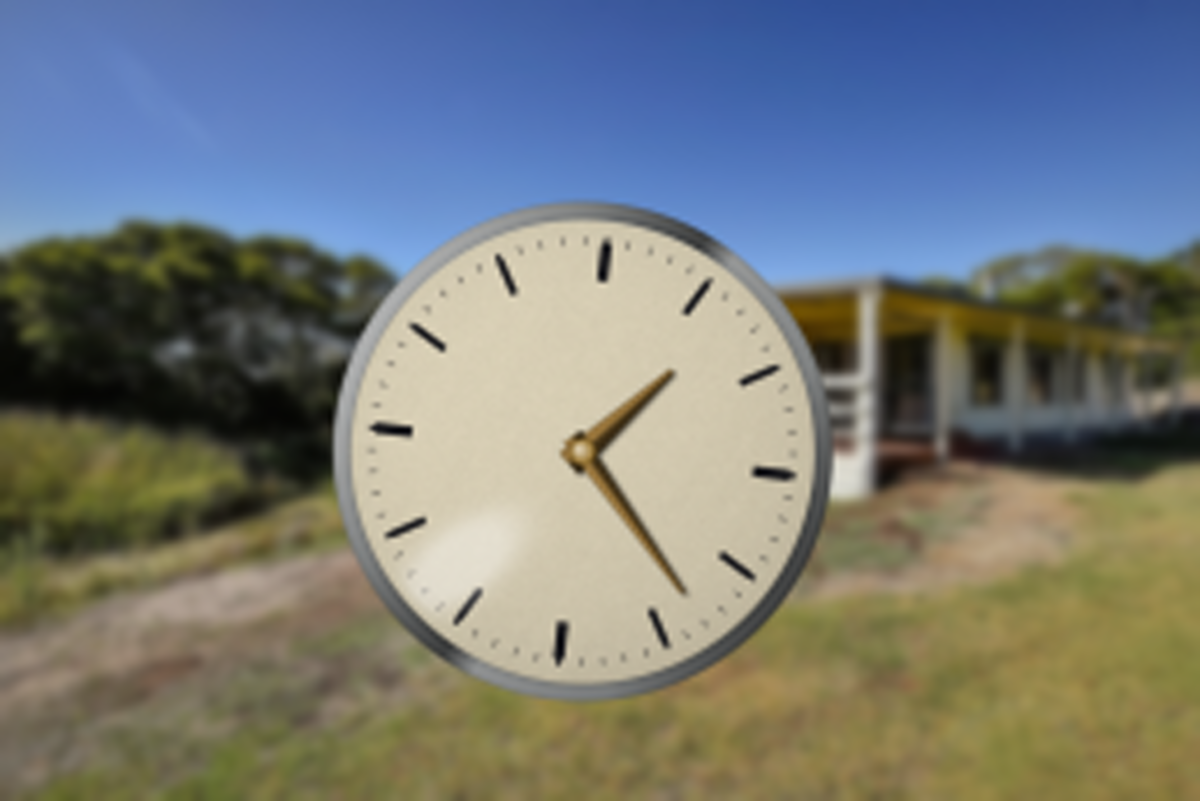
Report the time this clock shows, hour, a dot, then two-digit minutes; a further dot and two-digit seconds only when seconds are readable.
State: 1.23
